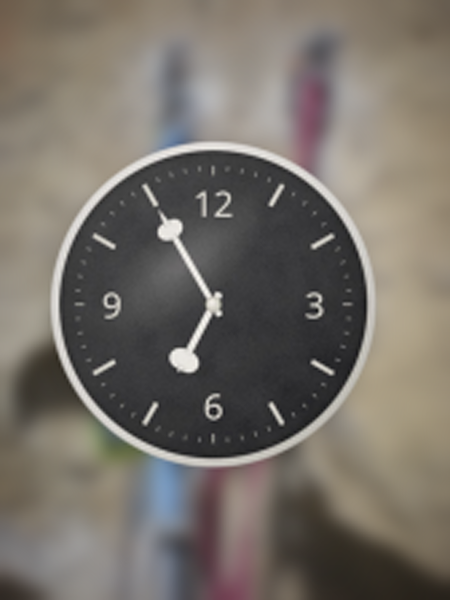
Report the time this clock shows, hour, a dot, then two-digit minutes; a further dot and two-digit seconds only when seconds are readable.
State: 6.55
